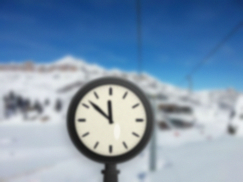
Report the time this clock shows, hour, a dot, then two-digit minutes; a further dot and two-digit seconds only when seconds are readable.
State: 11.52
